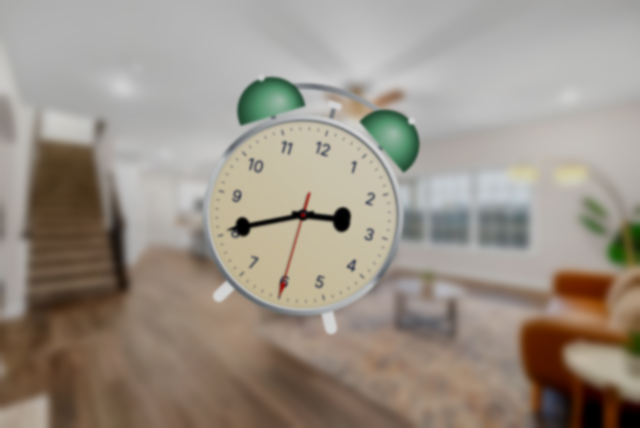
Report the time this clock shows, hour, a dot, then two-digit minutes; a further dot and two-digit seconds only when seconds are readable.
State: 2.40.30
